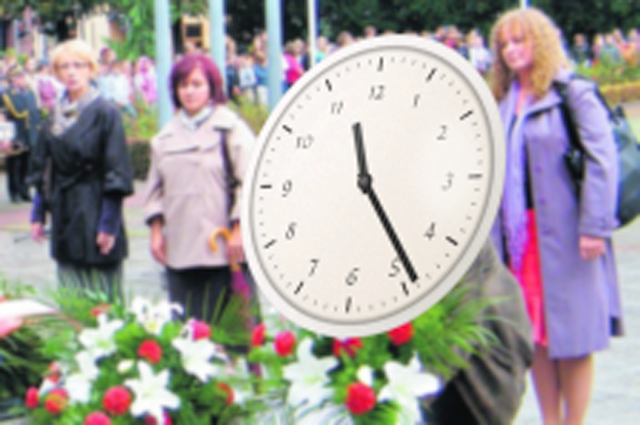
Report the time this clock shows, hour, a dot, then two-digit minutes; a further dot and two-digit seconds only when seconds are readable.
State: 11.24
